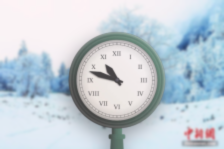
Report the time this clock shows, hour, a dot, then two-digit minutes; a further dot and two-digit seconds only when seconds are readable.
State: 10.48
